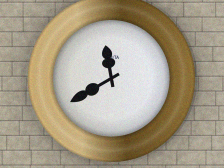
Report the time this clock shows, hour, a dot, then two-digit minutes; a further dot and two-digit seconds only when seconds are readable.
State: 11.40
